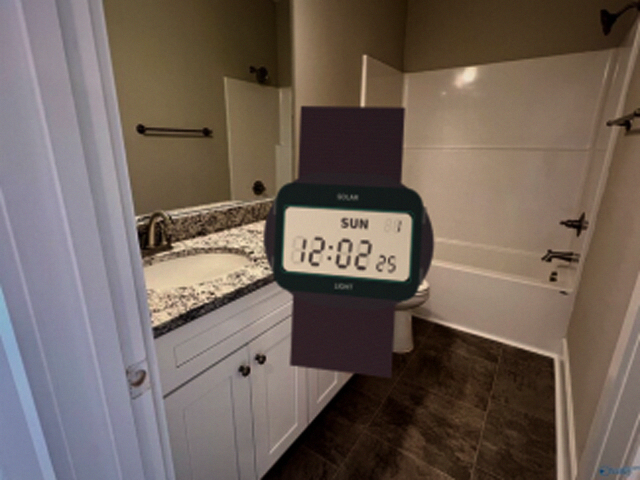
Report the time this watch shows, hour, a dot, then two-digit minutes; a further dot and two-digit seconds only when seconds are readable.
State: 12.02.25
